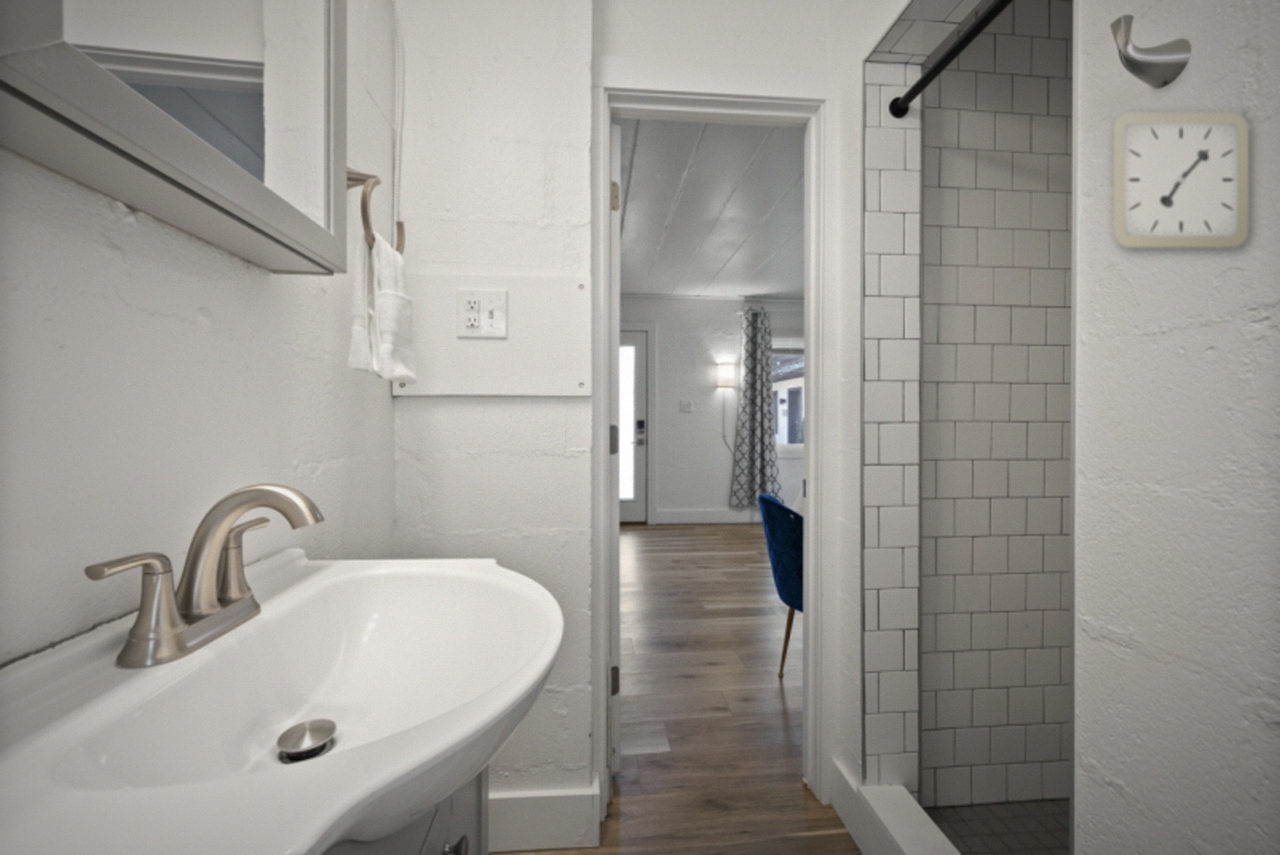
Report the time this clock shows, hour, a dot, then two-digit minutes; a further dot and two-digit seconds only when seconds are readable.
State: 7.07
